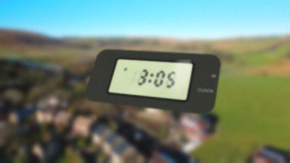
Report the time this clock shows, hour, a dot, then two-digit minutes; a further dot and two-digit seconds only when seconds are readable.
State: 3.05
